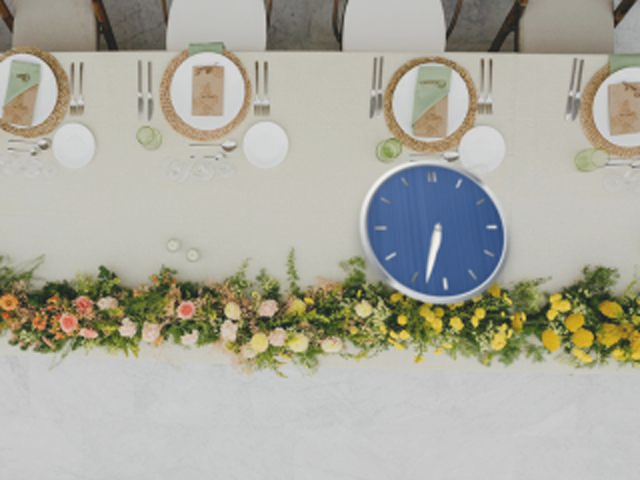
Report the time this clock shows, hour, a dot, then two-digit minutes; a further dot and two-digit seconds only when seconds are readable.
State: 6.33
